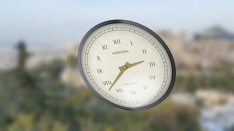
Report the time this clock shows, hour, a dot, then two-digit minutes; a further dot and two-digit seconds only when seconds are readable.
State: 2.38
